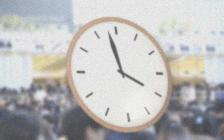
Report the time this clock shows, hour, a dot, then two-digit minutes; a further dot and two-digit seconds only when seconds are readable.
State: 3.58
